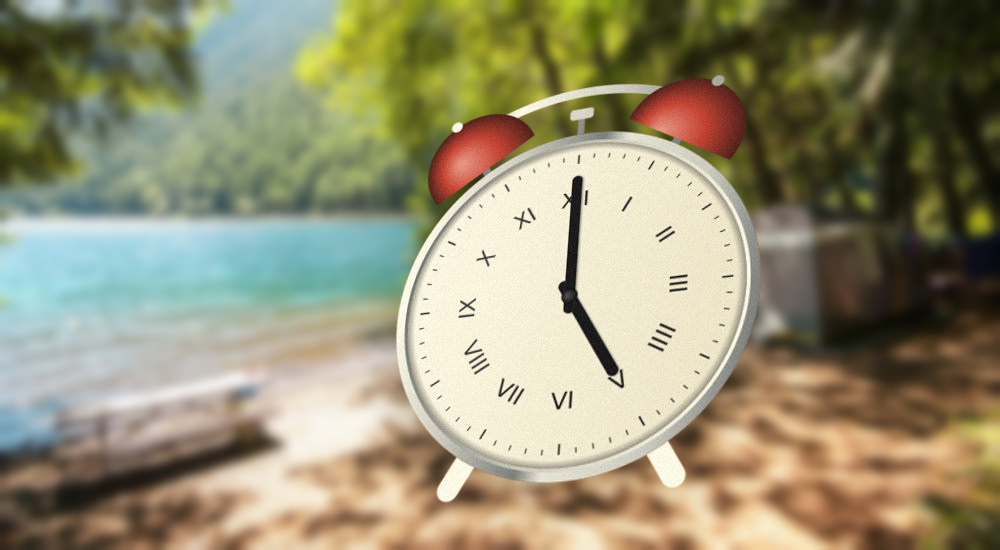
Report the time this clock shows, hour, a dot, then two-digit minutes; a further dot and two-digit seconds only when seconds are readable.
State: 5.00
